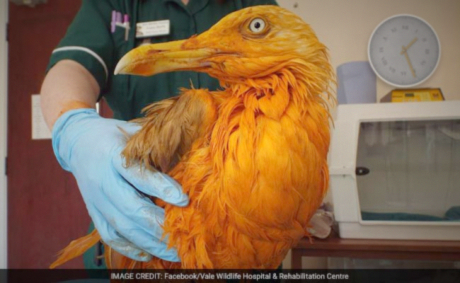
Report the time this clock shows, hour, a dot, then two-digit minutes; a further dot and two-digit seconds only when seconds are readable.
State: 1.26
